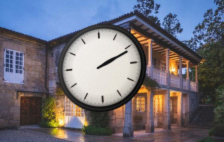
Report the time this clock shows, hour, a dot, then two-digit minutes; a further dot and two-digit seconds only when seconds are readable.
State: 2.11
